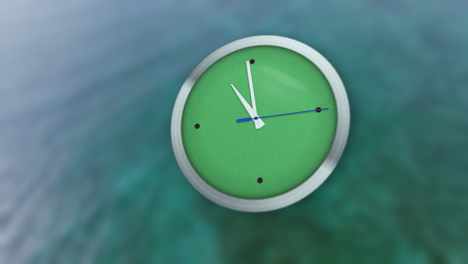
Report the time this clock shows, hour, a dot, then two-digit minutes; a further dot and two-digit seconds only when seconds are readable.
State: 10.59.15
